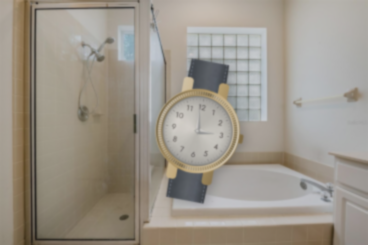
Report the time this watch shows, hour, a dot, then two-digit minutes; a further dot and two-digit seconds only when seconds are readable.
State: 2.59
